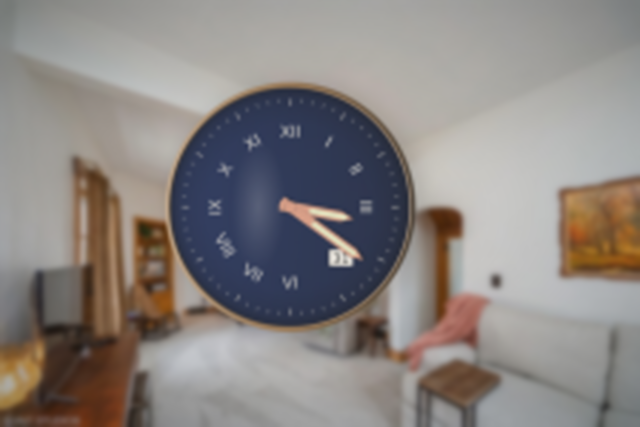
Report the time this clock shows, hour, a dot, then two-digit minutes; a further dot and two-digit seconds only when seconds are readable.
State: 3.21
